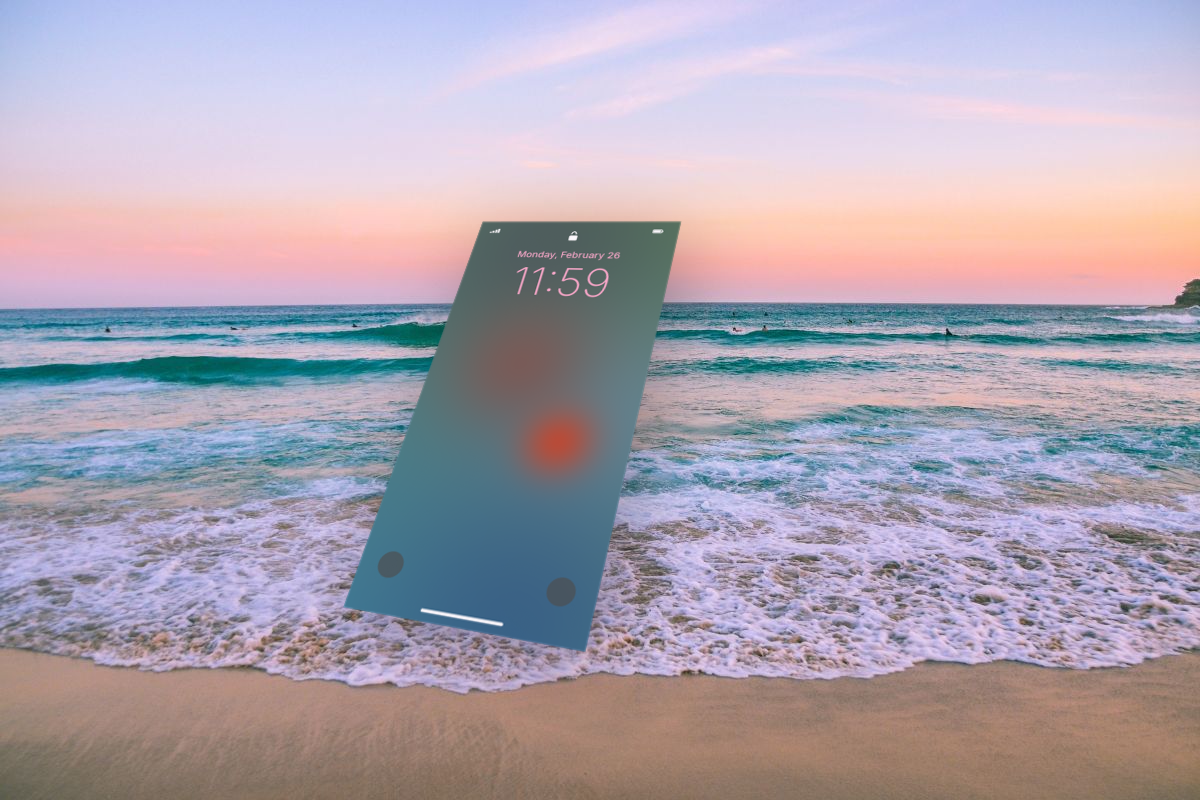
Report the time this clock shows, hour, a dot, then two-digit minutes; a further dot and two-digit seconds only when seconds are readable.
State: 11.59
